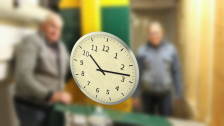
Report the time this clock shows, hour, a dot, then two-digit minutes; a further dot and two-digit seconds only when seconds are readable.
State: 10.13
